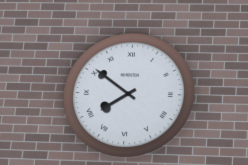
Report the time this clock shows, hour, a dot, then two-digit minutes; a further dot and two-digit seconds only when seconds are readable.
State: 7.51
